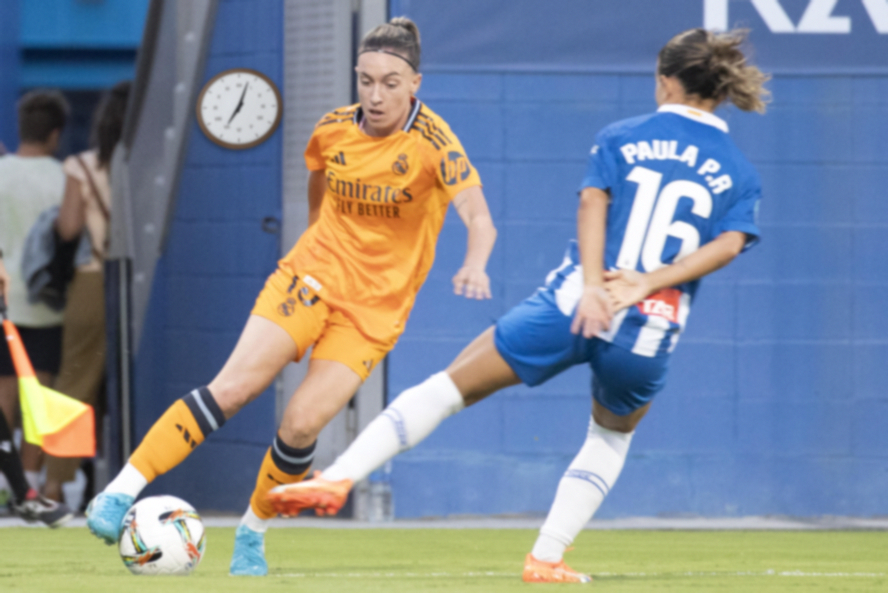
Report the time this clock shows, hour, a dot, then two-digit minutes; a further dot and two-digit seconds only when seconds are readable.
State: 7.03
